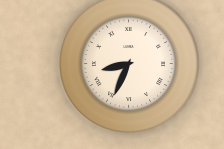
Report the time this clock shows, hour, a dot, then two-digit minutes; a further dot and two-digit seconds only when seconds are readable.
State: 8.34
